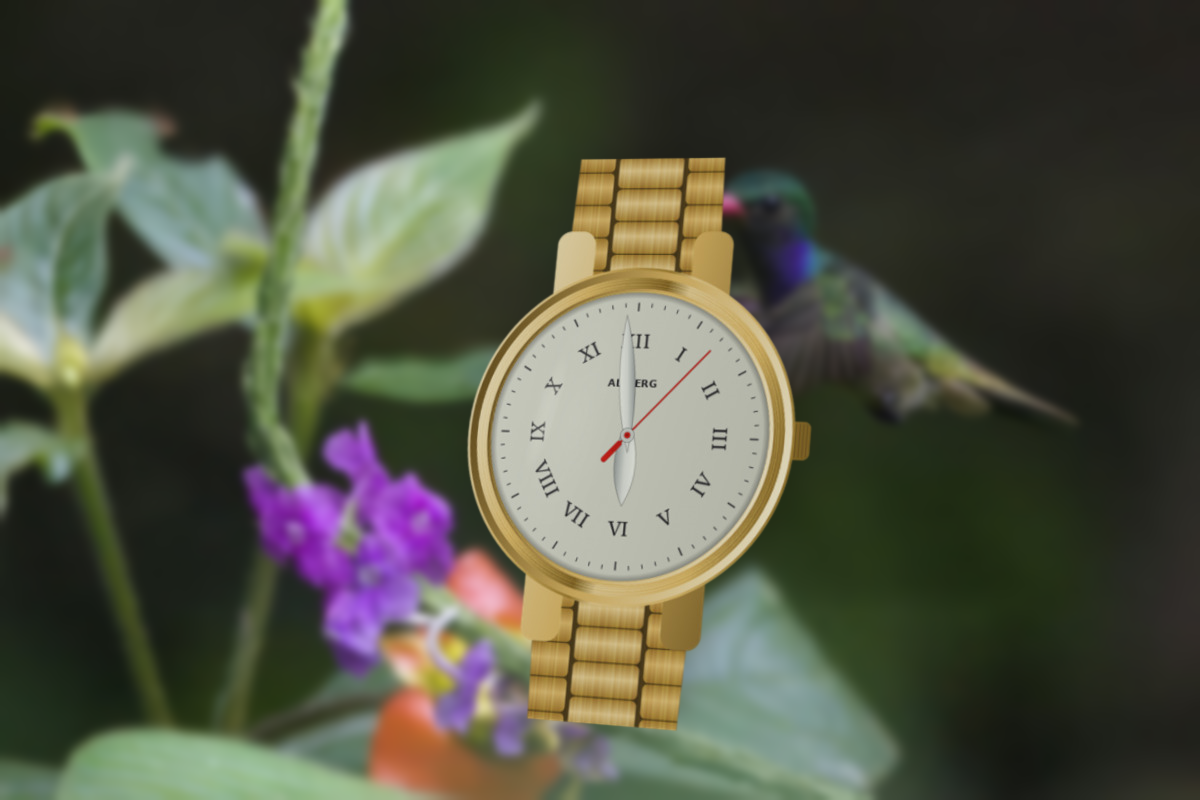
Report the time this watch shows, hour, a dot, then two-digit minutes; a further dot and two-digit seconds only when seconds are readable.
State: 5.59.07
